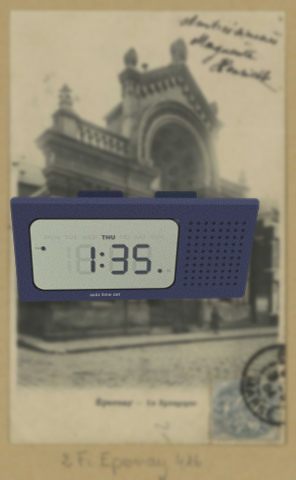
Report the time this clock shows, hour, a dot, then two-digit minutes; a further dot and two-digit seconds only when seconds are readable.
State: 1.35
